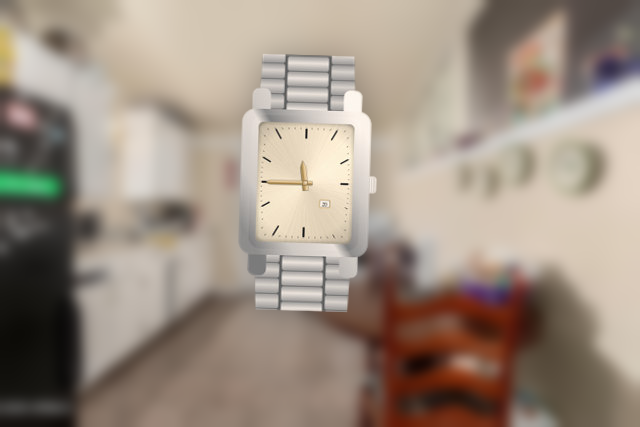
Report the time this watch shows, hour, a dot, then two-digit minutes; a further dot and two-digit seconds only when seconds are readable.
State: 11.45
